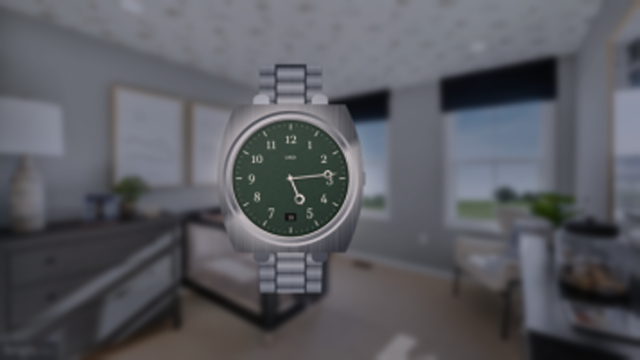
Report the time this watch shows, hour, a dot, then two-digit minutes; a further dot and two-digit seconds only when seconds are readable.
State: 5.14
